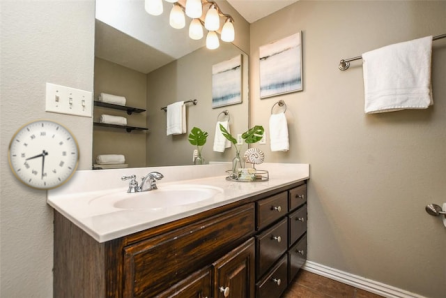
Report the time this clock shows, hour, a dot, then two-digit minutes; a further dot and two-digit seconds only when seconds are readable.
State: 8.31
